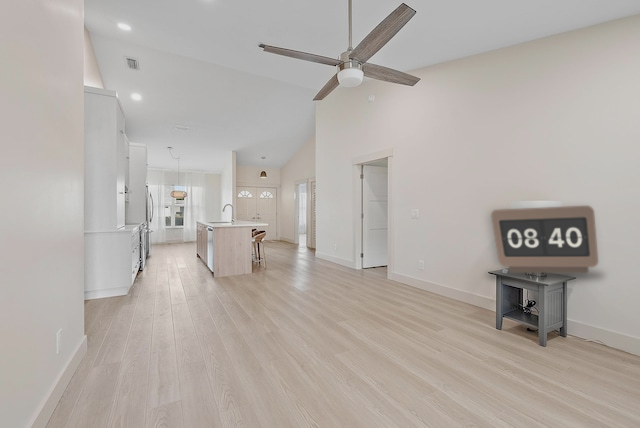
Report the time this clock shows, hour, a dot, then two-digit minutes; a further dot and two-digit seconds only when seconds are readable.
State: 8.40
